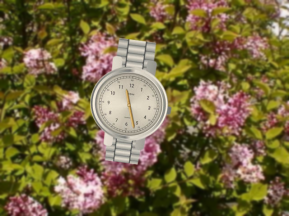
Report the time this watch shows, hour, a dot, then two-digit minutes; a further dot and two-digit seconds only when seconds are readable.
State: 11.27
